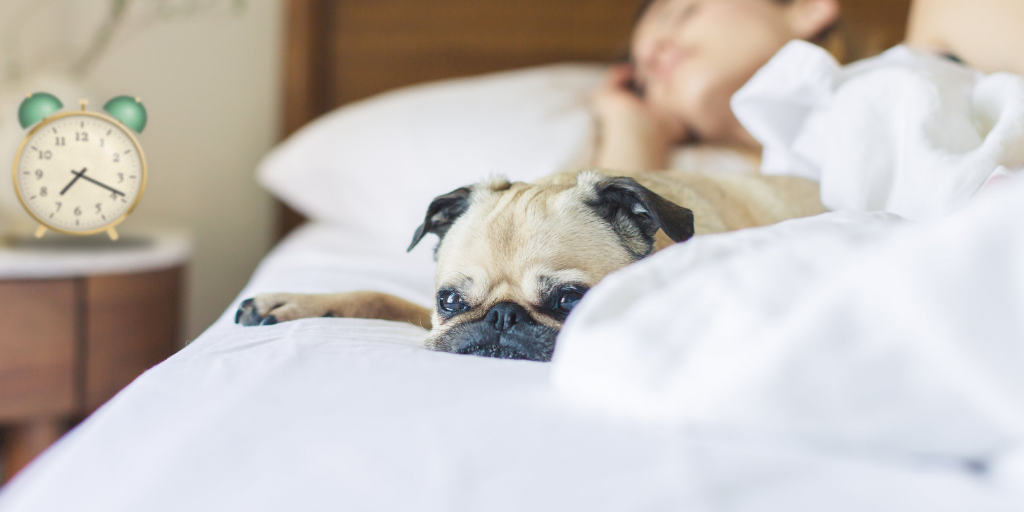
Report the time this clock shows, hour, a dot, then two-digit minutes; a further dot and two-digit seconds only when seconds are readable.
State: 7.19
